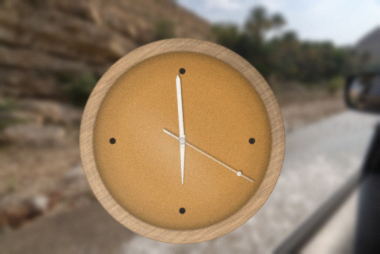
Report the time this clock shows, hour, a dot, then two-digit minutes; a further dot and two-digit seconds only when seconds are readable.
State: 5.59.20
